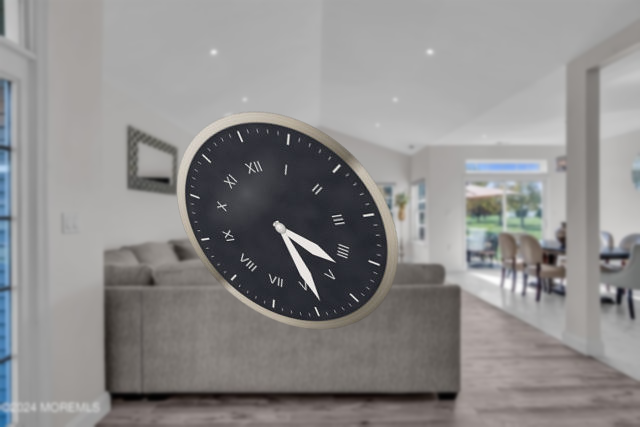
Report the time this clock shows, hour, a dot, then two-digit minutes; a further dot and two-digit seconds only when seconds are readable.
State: 4.29
